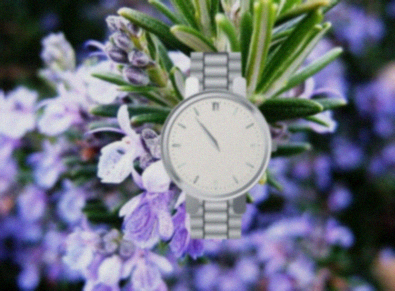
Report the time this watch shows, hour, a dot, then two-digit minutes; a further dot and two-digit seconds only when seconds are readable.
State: 10.54
